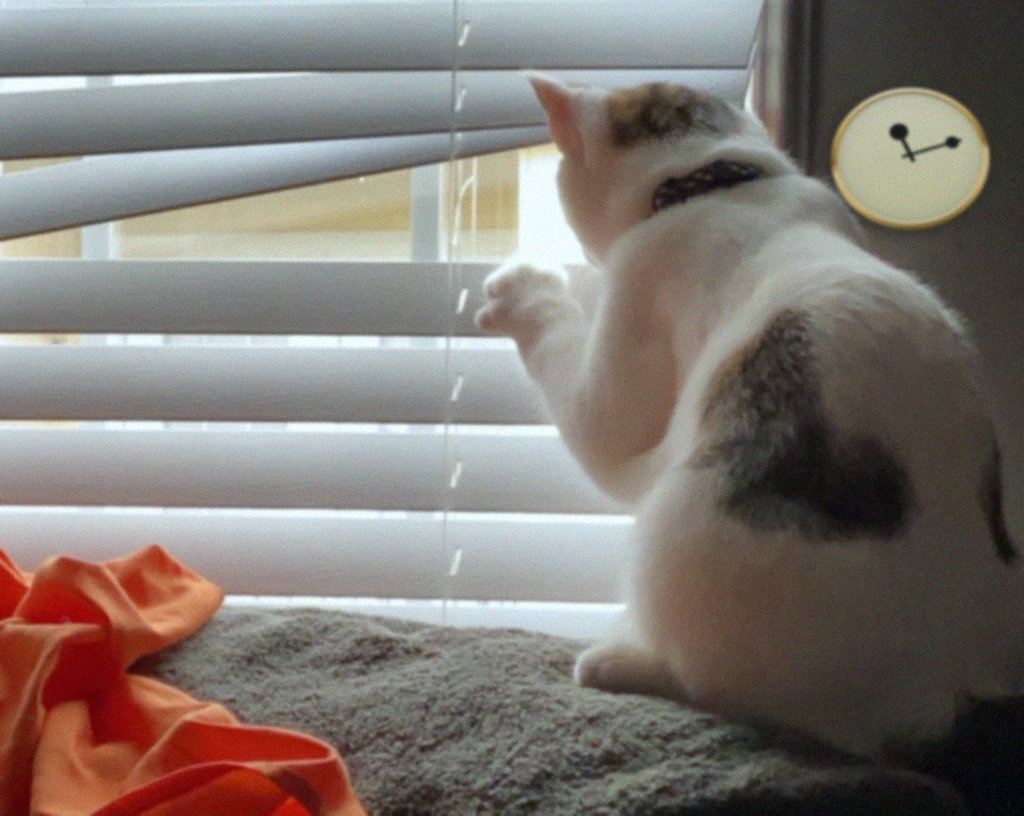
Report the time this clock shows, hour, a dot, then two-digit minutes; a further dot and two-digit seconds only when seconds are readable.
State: 11.12
